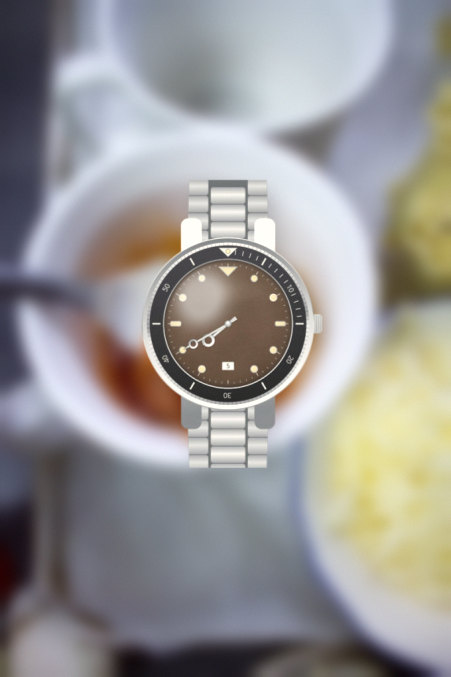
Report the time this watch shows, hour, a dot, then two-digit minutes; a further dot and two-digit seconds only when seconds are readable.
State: 7.40
